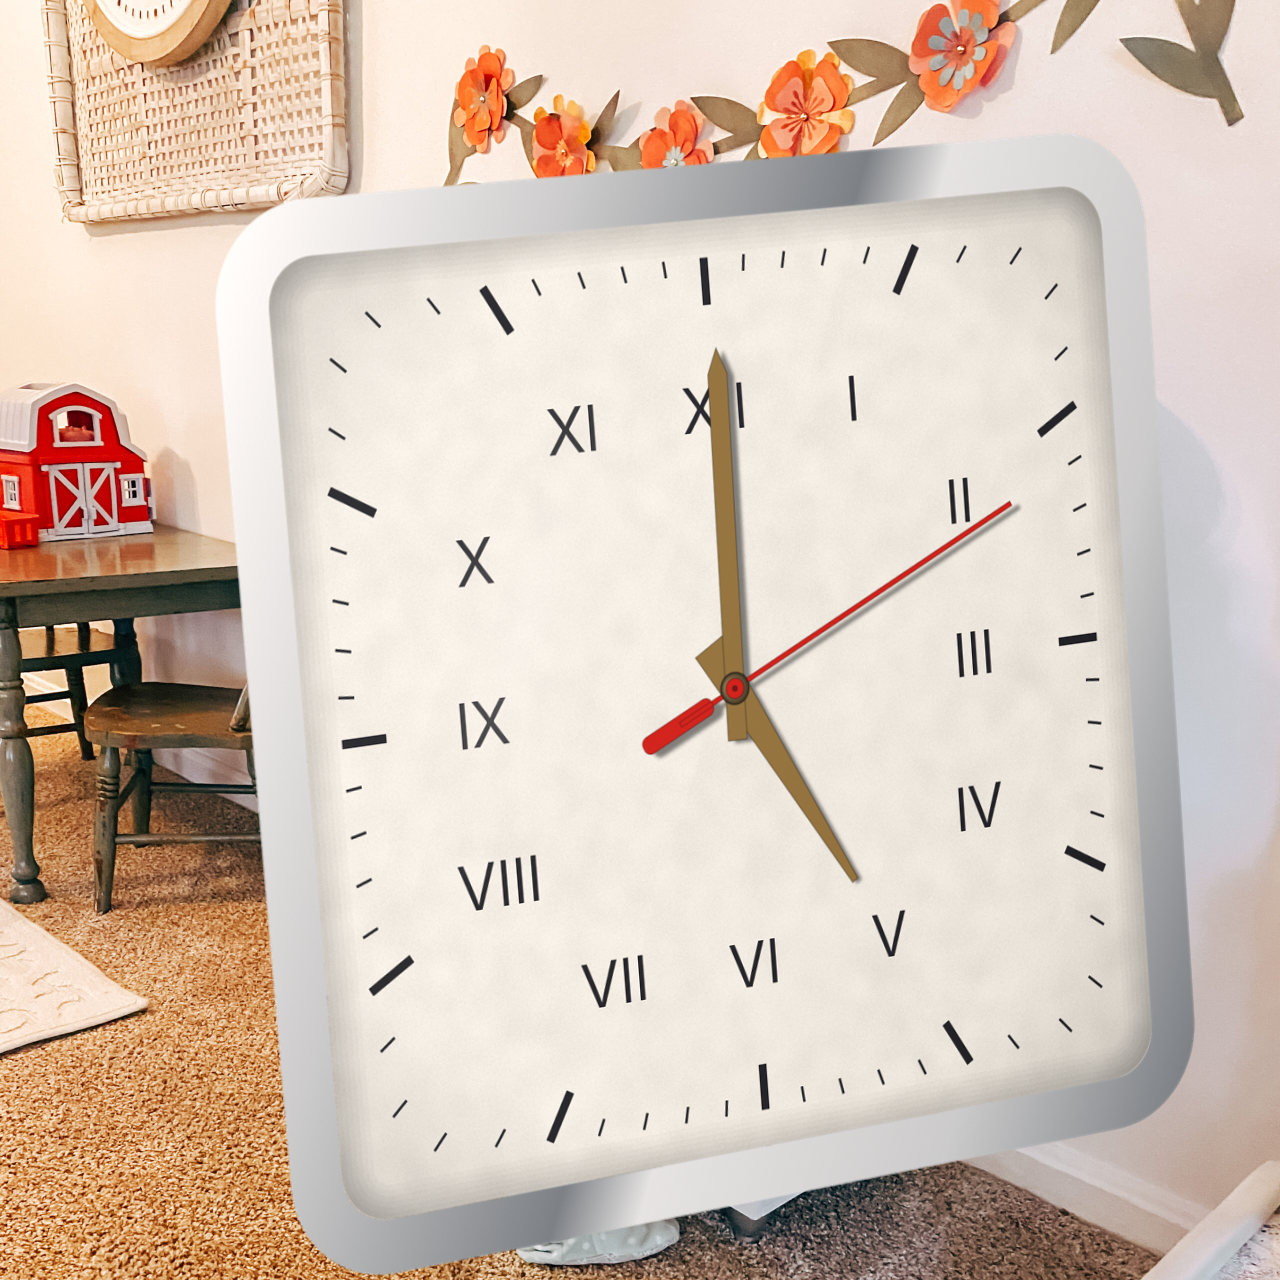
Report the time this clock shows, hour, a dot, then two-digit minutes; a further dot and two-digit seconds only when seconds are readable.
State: 5.00.11
